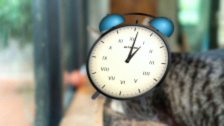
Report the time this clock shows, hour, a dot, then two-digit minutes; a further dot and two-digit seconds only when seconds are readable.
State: 1.01
